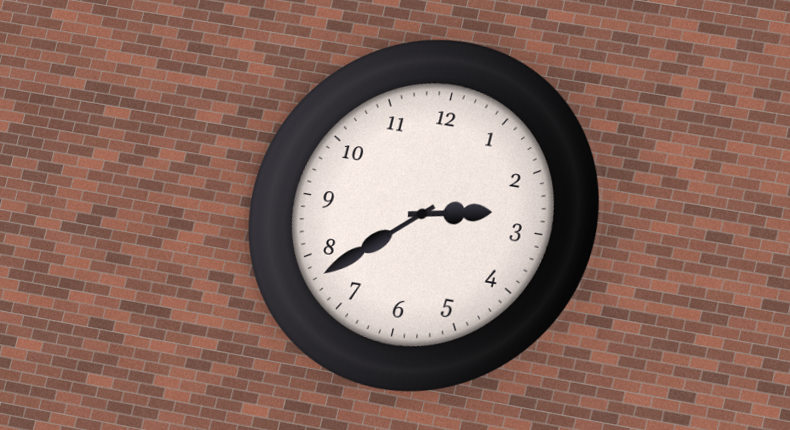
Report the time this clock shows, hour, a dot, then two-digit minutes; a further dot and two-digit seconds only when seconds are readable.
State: 2.38
